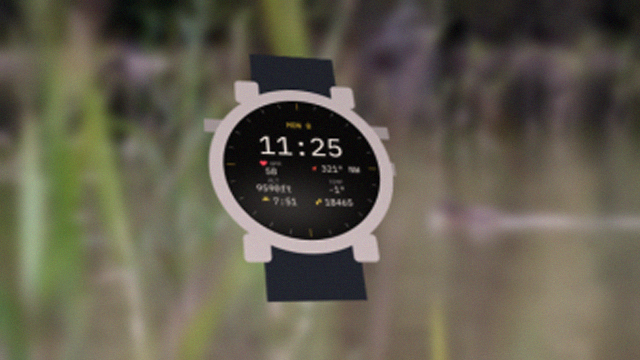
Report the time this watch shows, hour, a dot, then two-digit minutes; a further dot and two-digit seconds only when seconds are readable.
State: 11.25
